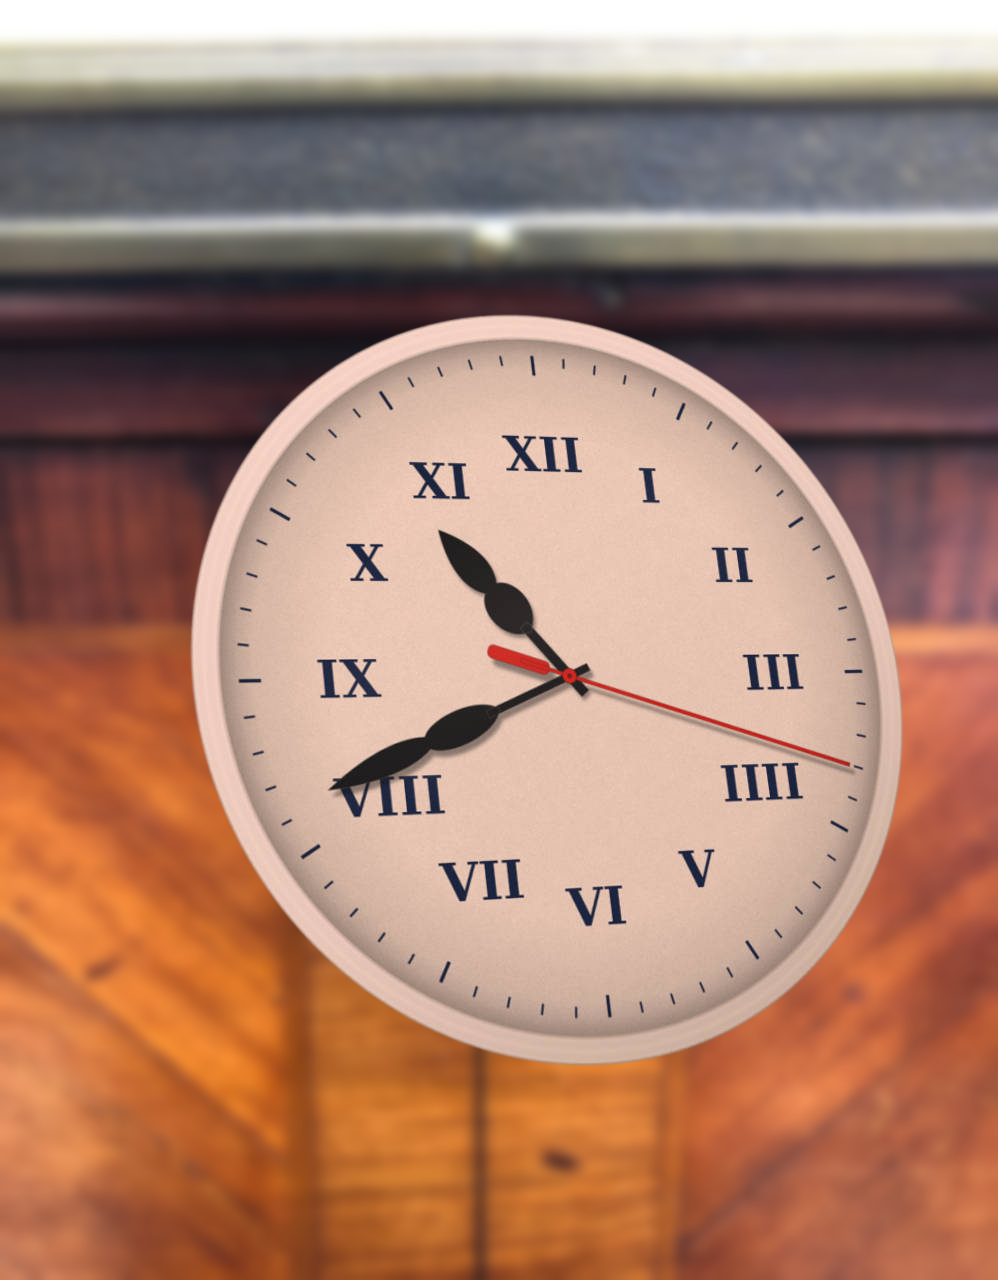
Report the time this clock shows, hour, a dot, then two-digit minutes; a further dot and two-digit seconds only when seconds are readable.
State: 10.41.18
